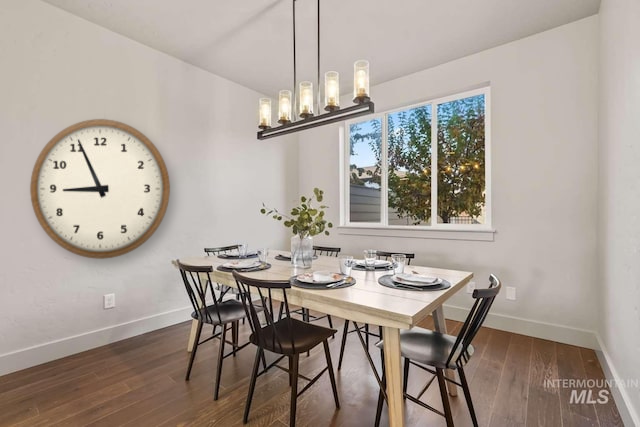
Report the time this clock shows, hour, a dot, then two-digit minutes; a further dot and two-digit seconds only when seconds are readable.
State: 8.56
